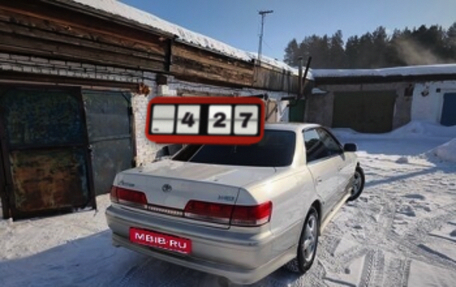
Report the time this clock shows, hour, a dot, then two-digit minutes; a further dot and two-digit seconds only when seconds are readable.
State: 4.27
